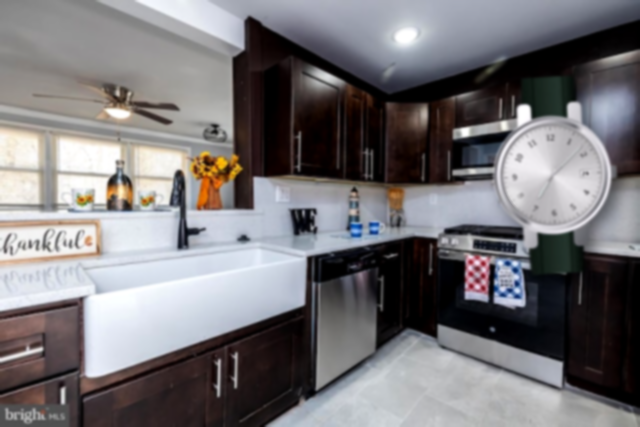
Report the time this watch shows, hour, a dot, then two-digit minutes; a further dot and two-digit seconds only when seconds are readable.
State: 7.08
